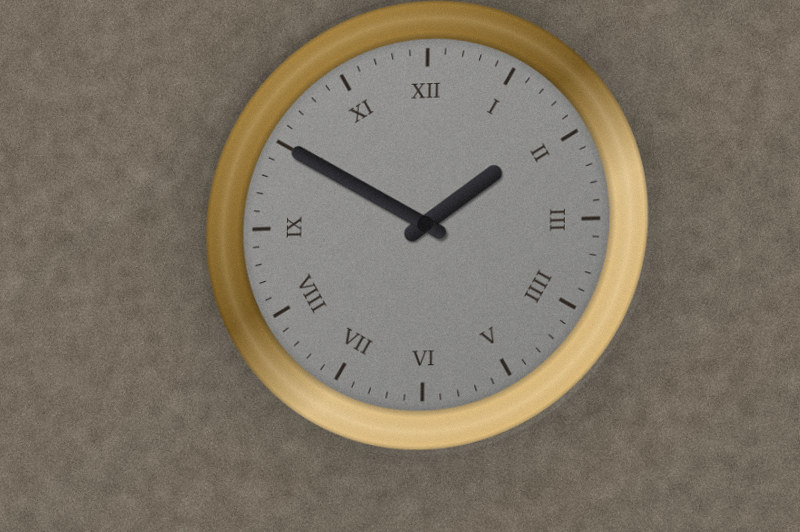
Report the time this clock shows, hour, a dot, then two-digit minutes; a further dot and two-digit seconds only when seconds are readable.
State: 1.50
